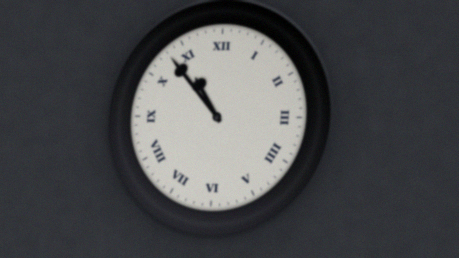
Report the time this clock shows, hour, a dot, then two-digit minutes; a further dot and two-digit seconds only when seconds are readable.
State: 10.53
